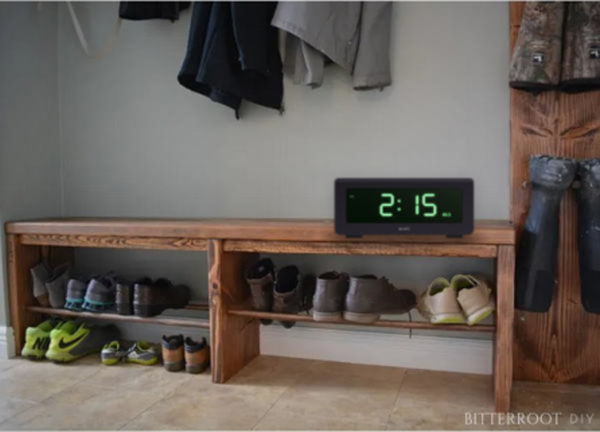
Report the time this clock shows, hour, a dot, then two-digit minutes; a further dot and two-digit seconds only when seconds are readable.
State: 2.15
